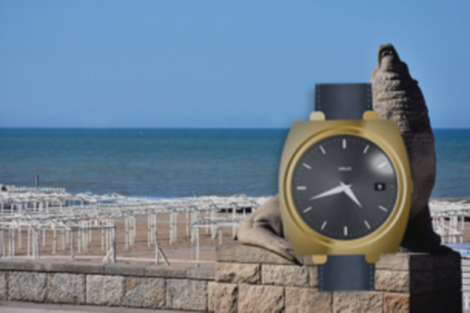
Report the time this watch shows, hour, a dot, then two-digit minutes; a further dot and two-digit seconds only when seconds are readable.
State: 4.42
